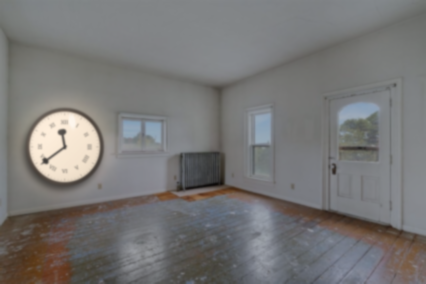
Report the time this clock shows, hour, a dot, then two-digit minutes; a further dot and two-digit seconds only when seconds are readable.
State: 11.39
